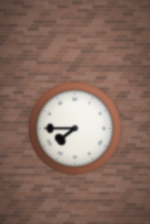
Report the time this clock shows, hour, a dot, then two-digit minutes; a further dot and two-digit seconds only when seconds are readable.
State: 7.45
